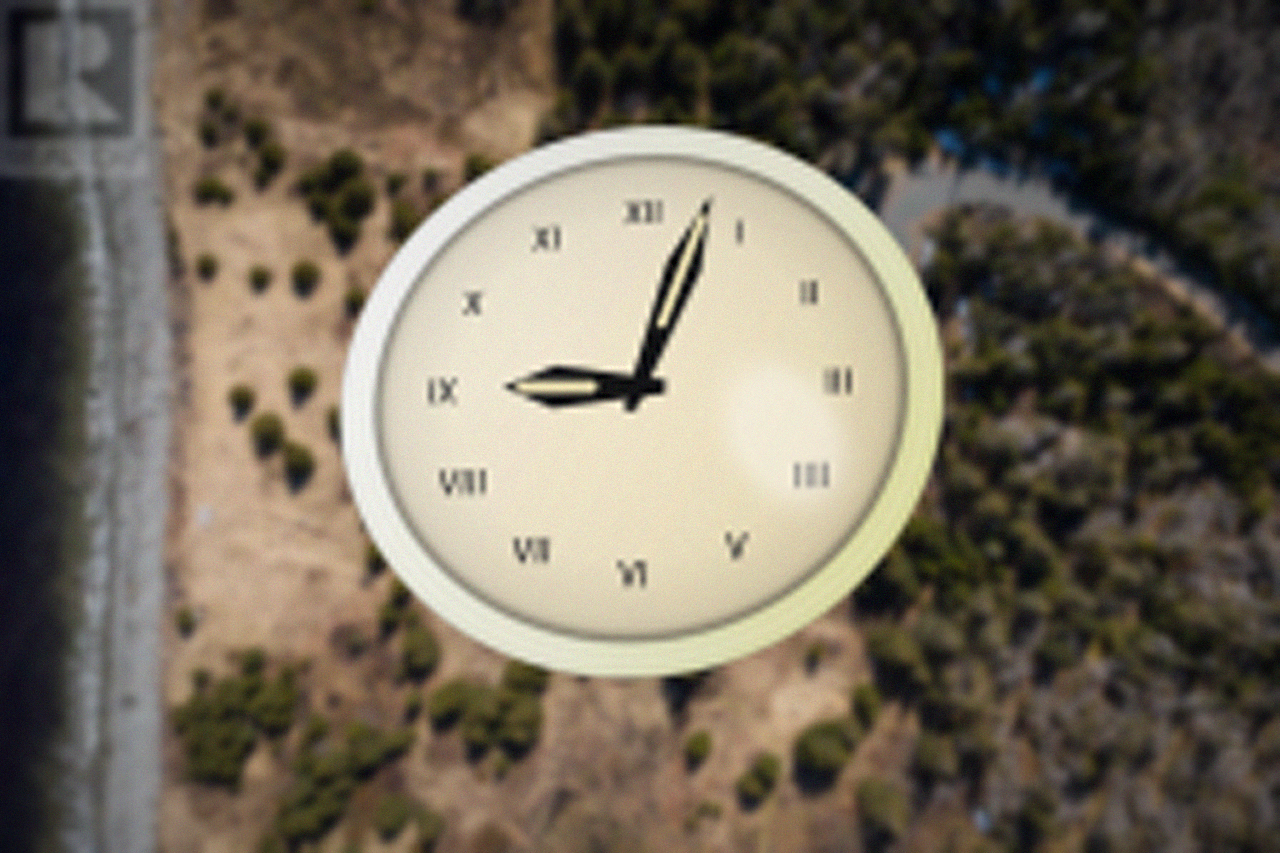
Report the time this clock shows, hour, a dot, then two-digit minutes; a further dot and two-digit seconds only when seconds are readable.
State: 9.03
